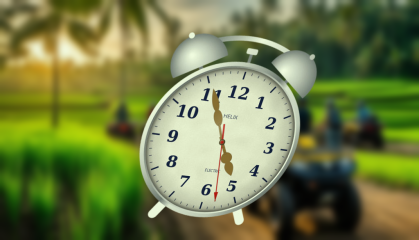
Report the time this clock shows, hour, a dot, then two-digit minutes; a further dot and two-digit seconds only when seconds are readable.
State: 4.55.28
